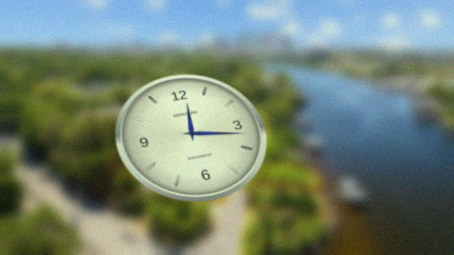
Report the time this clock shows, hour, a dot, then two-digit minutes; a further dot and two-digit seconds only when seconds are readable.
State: 12.17
